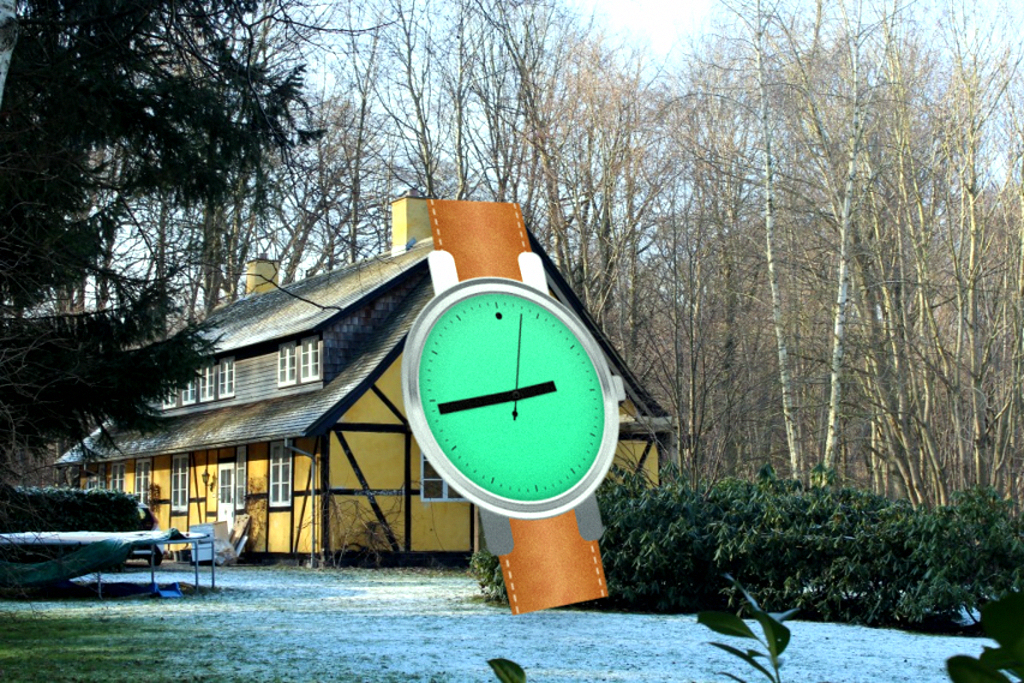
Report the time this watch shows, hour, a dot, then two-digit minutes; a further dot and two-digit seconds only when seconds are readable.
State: 2.44.03
